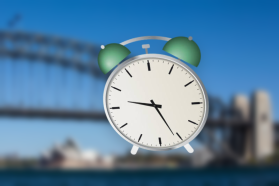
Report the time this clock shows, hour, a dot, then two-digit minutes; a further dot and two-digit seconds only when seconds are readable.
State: 9.26
